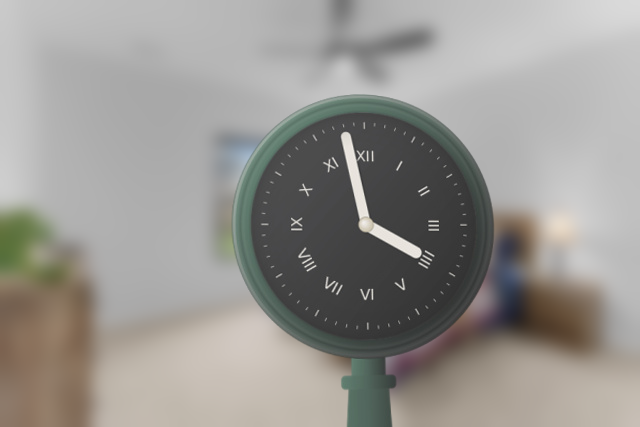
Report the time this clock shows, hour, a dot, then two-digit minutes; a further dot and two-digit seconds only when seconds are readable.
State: 3.58
